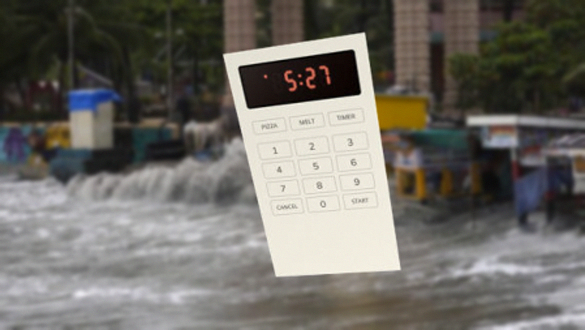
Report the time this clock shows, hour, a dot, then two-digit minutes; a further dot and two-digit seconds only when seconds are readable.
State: 5.27
